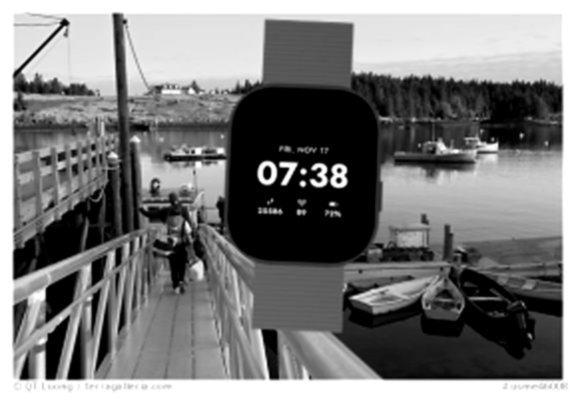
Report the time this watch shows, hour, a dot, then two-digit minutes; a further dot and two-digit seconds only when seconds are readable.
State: 7.38
